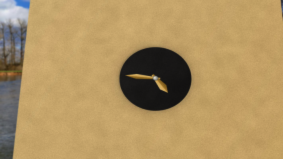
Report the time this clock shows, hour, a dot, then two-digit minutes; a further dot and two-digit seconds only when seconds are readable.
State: 4.46
